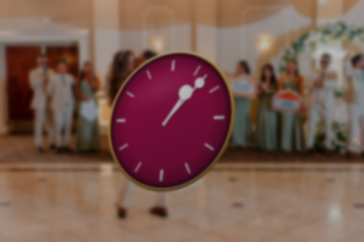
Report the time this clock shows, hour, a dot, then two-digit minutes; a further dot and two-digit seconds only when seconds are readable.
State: 1.07
